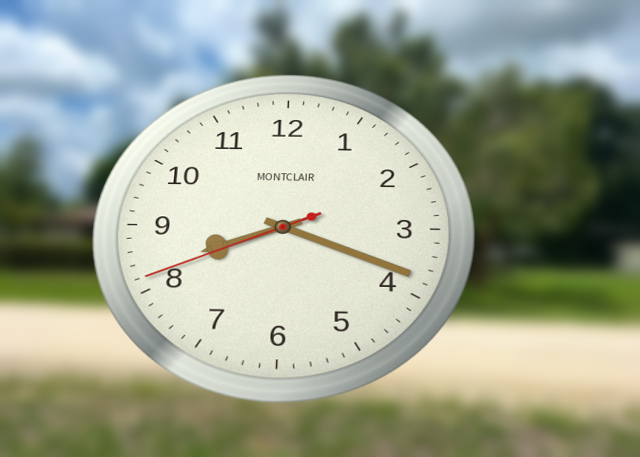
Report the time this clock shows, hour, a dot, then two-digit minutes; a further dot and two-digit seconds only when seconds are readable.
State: 8.18.41
